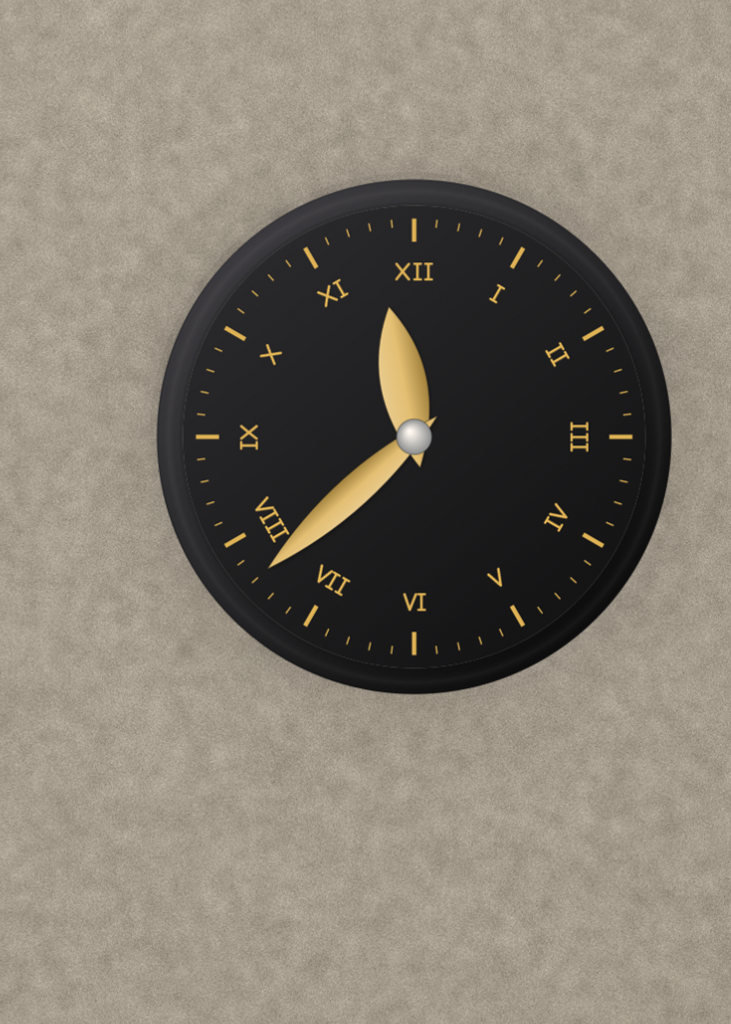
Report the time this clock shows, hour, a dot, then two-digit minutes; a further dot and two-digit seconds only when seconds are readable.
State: 11.38
